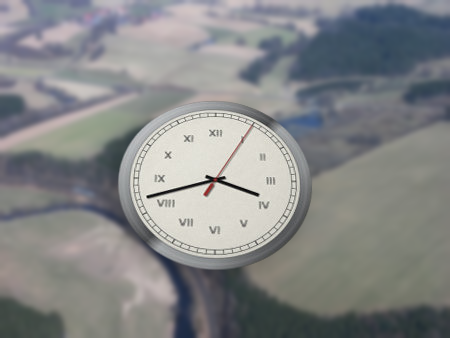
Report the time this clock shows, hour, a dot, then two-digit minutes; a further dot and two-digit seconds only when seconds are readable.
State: 3.42.05
